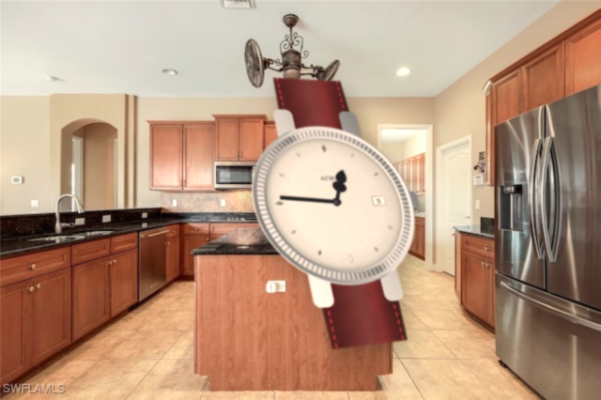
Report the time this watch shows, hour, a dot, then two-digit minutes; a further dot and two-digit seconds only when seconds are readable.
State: 12.46
